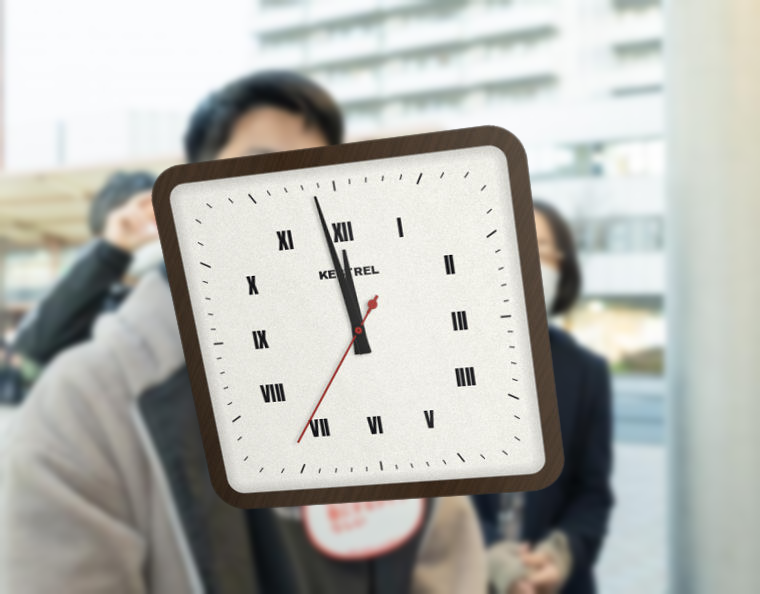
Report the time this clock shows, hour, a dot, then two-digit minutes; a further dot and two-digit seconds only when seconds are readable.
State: 11.58.36
